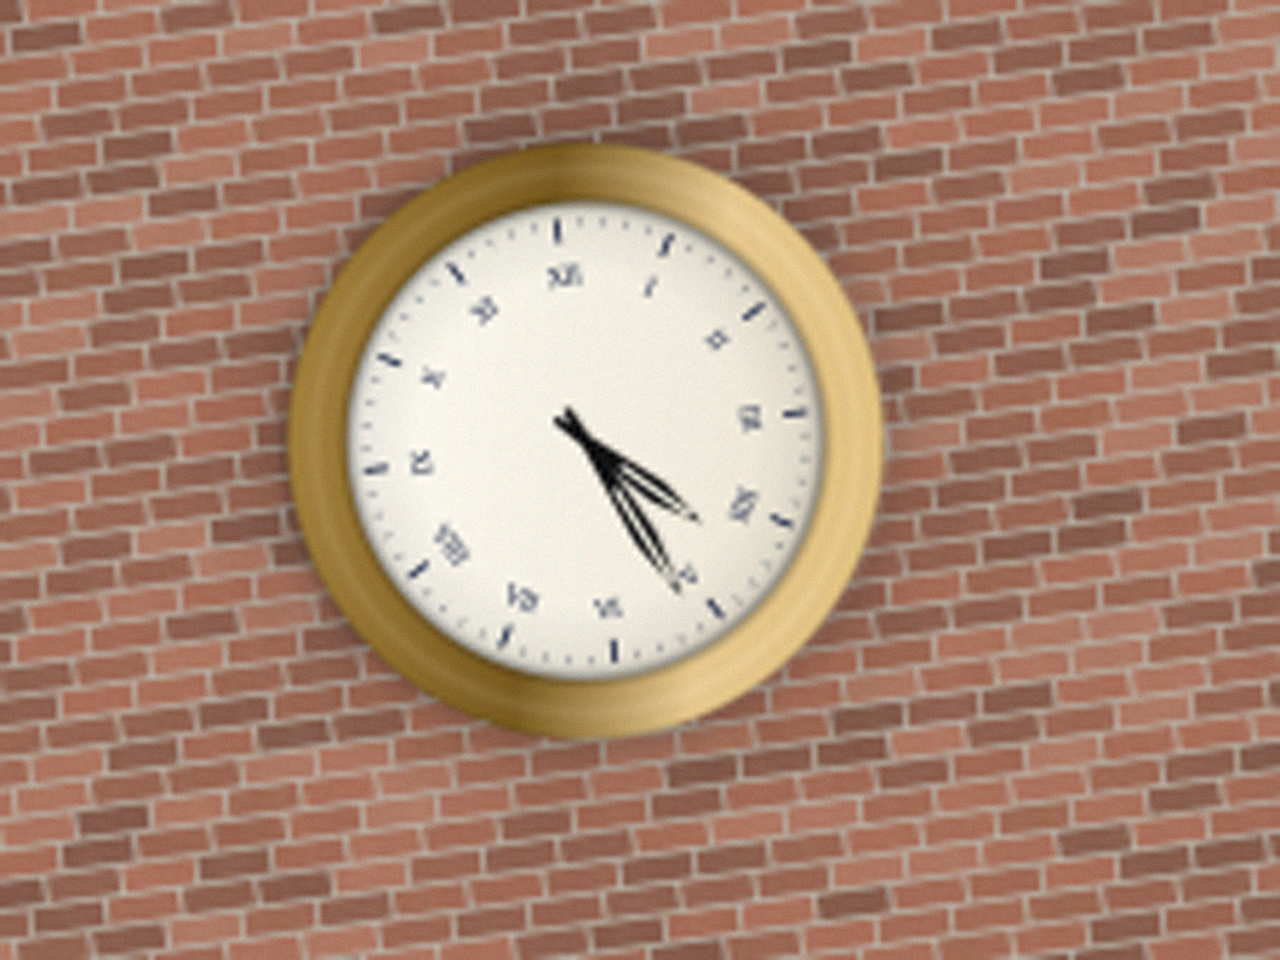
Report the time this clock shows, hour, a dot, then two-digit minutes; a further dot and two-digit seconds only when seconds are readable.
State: 4.26
